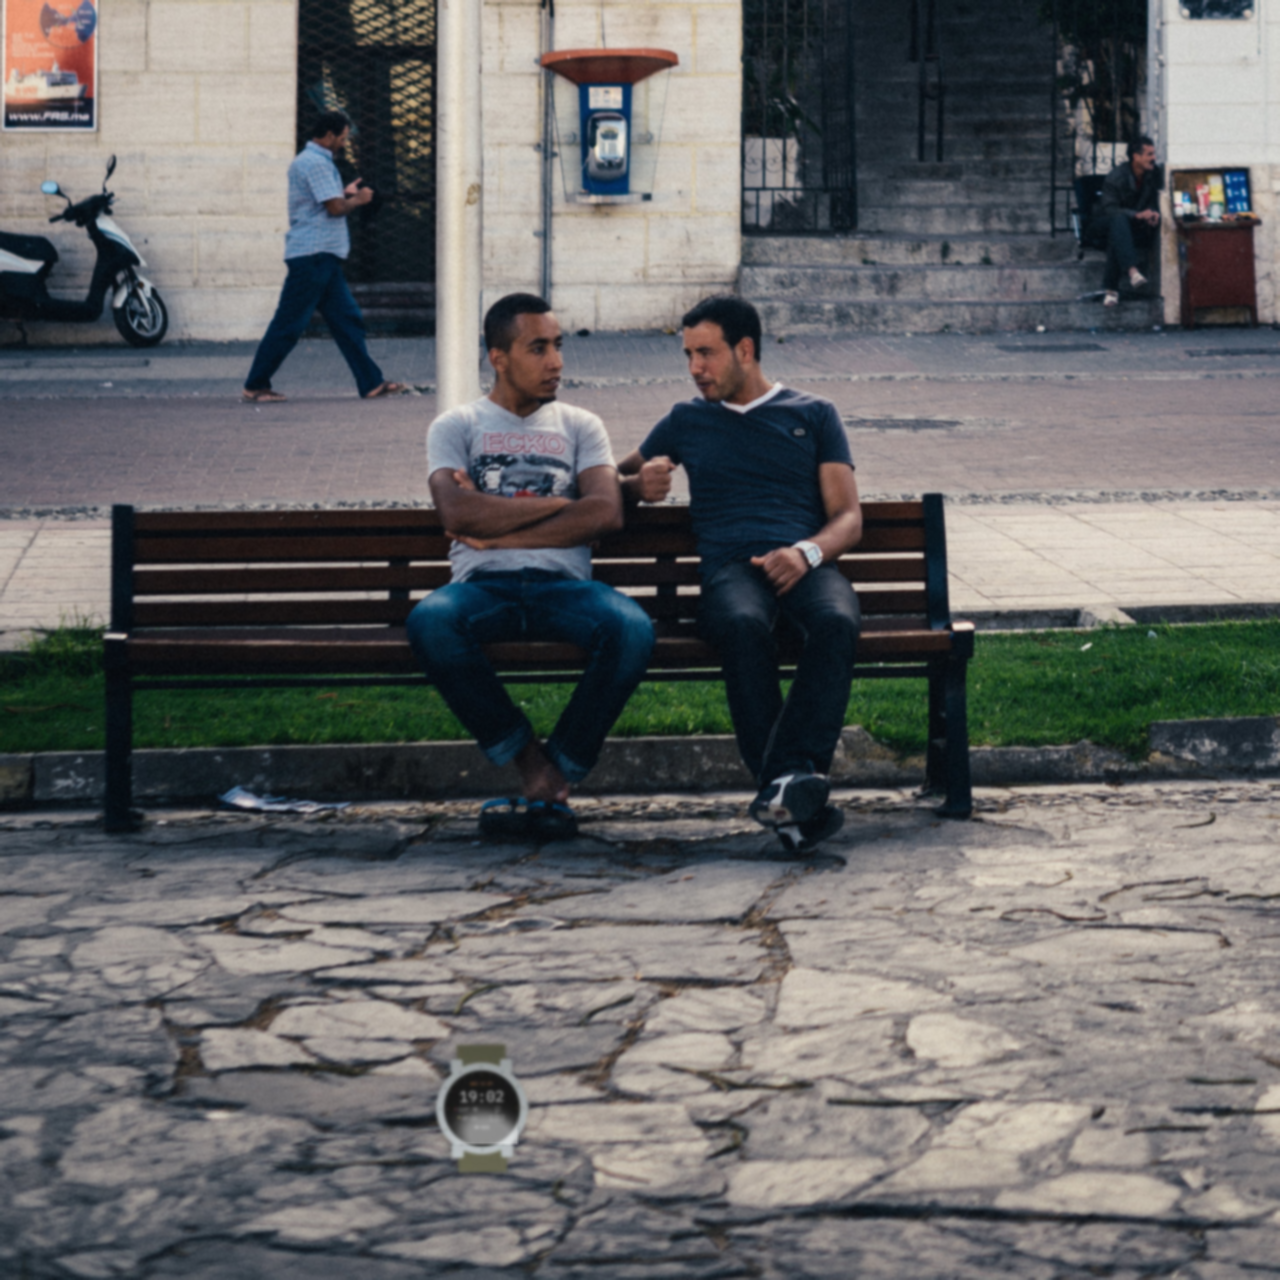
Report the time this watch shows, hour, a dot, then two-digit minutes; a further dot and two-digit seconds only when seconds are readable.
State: 19.02
